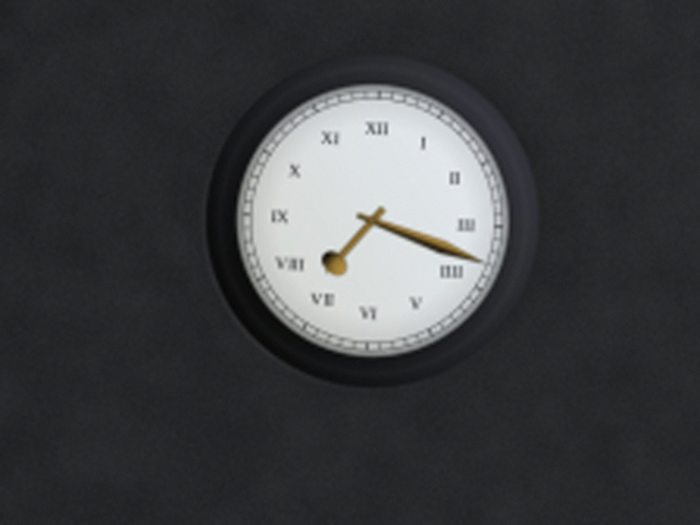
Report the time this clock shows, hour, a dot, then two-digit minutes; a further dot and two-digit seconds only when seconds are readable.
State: 7.18
